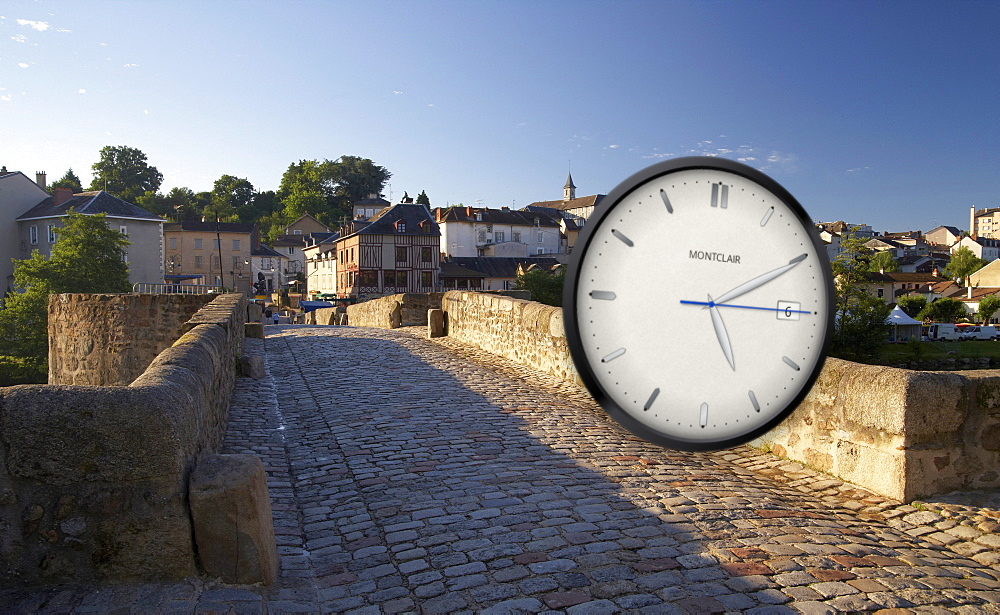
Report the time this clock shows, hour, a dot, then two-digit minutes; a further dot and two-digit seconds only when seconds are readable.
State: 5.10.15
